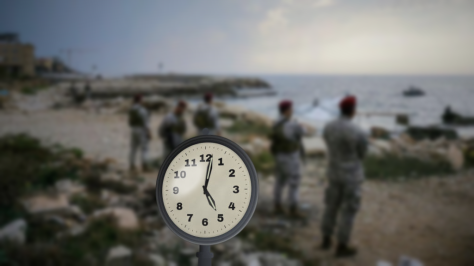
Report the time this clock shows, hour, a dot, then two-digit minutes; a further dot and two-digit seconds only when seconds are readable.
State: 5.02
